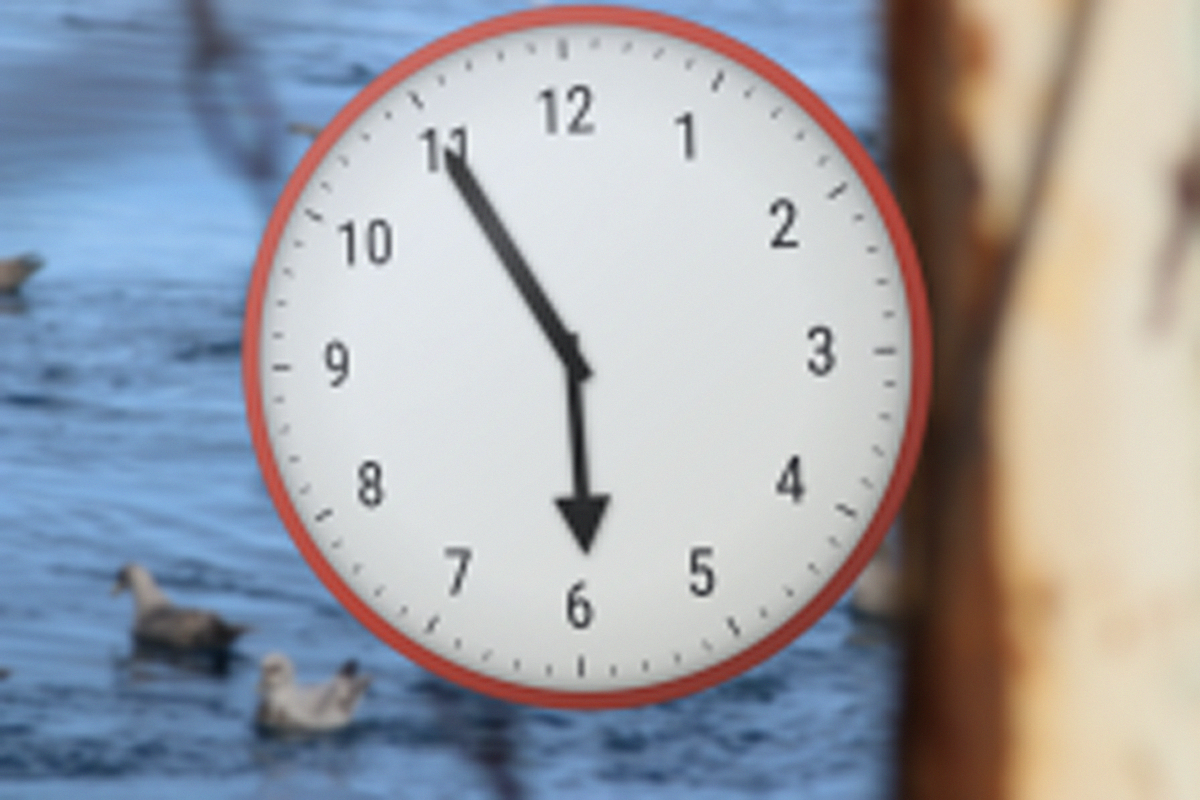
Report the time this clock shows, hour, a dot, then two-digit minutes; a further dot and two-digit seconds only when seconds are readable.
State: 5.55
